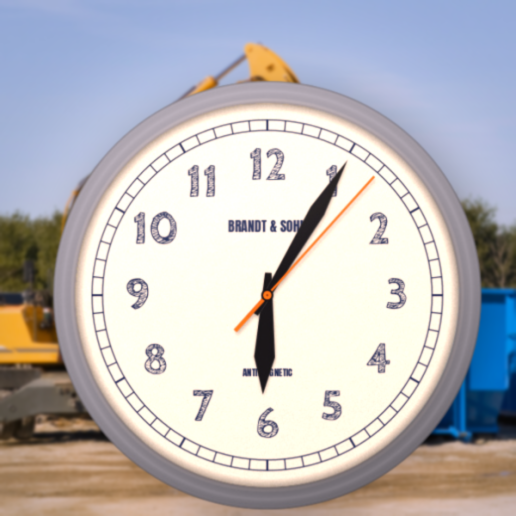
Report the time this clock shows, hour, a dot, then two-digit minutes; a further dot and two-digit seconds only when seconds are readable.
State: 6.05.07
